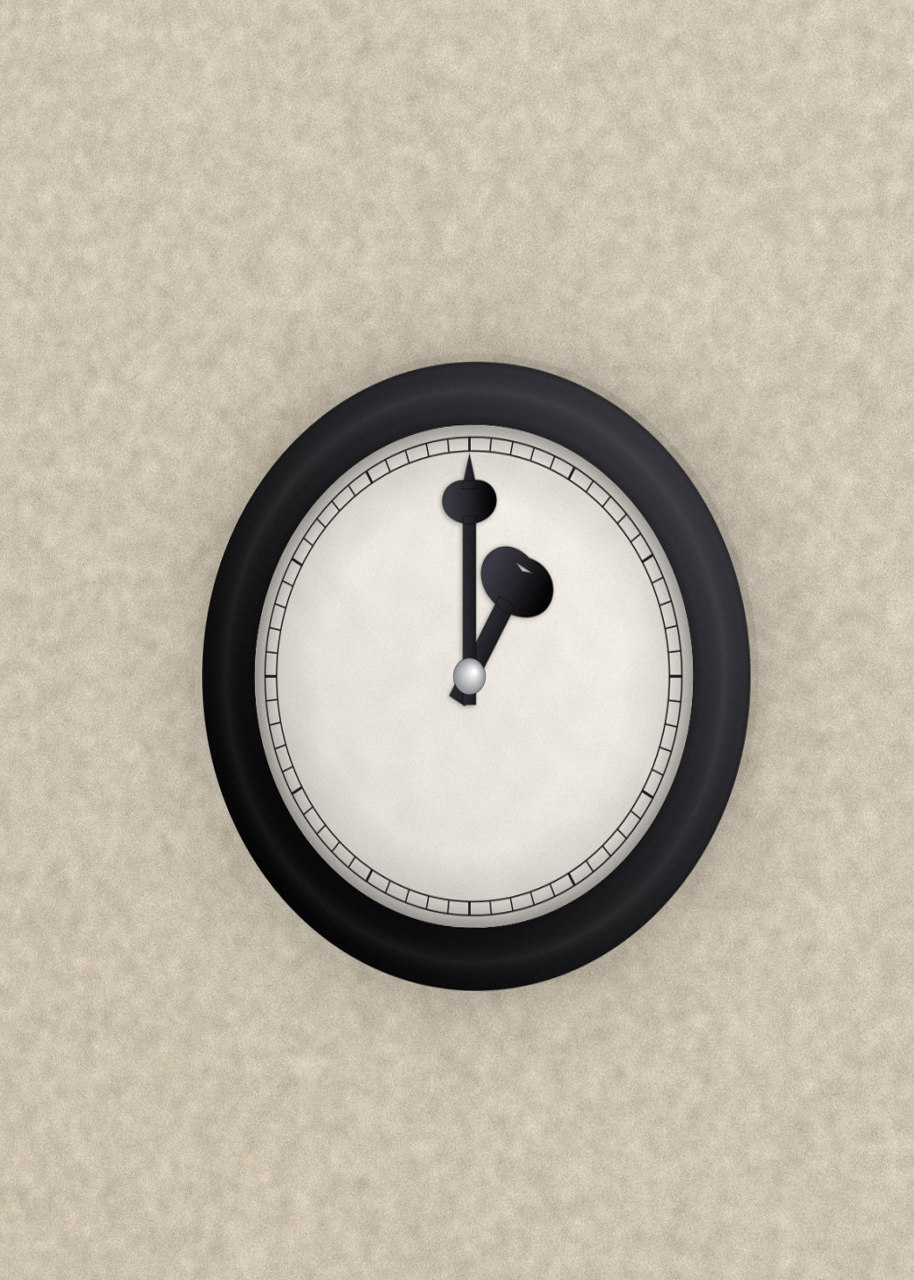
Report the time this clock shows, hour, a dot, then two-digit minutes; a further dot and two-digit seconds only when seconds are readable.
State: 1.00
